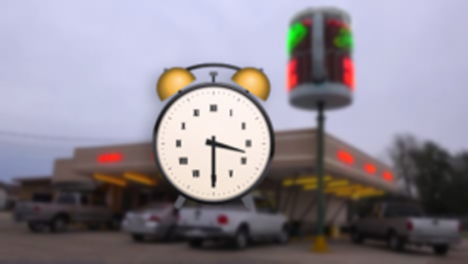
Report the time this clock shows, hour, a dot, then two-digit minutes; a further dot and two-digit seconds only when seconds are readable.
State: 3.30
